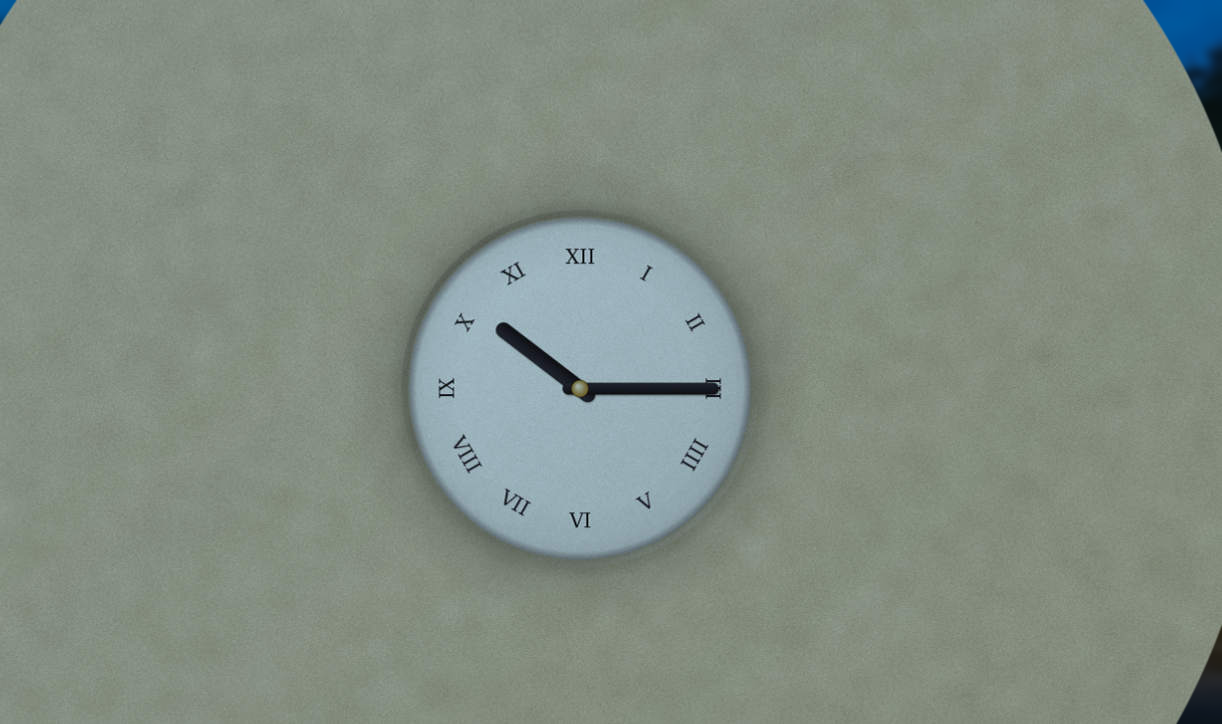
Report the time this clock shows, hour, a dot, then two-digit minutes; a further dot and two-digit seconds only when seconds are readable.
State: 10.15
